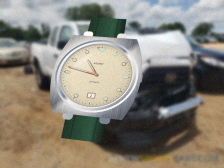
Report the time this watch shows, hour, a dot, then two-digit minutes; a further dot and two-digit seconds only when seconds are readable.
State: 10.47
